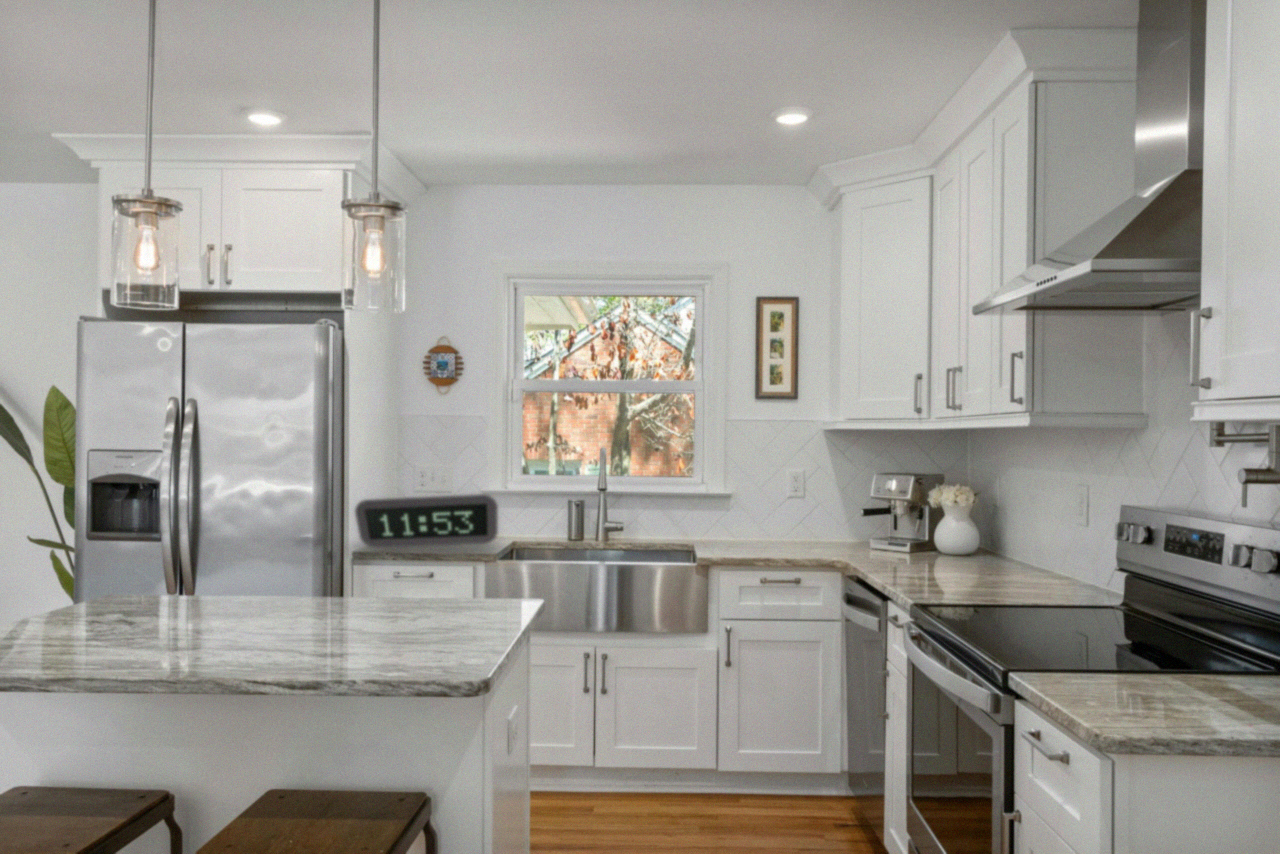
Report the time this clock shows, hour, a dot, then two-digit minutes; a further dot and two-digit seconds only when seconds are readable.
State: 11.53
